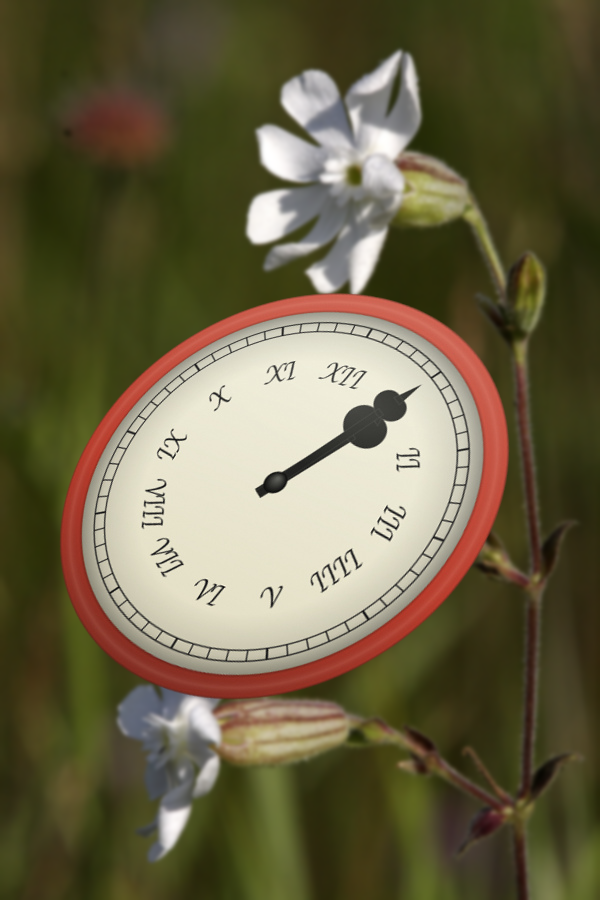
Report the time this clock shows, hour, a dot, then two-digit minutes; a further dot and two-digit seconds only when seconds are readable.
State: 1.05
